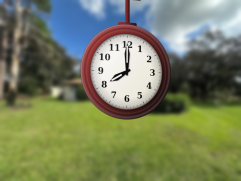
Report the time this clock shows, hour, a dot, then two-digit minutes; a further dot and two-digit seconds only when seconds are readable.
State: 8.00
